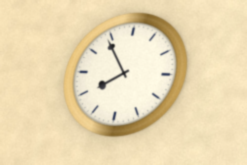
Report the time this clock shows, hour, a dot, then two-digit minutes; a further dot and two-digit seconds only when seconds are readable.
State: 7.54
